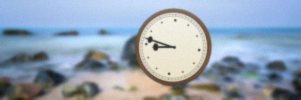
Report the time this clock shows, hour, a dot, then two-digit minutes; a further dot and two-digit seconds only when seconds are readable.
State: 8.47
